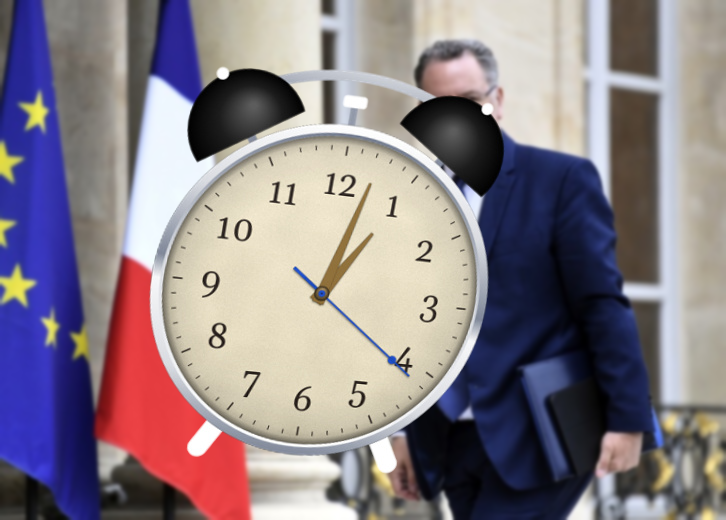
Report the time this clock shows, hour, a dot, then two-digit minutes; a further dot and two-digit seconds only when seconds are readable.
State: 1.02.21
